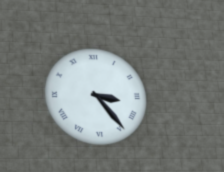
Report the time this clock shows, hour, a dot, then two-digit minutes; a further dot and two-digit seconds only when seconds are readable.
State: 3.24
